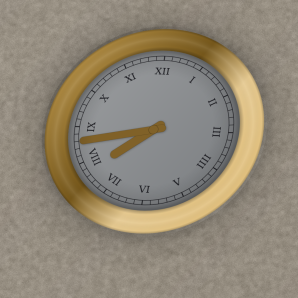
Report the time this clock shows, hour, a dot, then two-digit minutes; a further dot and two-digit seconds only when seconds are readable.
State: 7.43
